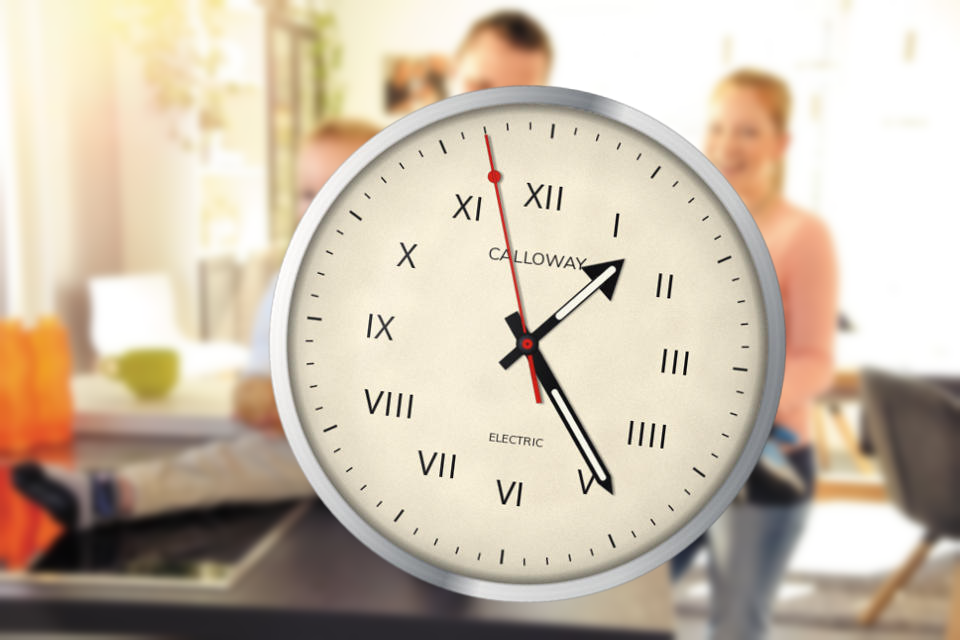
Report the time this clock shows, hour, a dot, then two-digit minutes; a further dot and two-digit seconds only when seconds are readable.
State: 1.23.57
